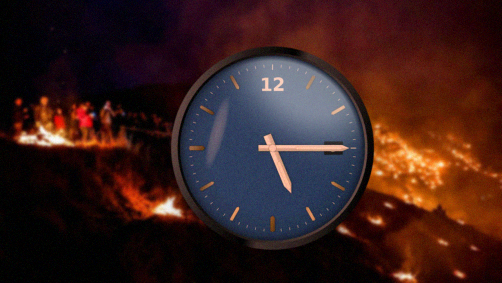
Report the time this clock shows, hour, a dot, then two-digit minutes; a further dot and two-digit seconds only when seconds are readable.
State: 5.15
